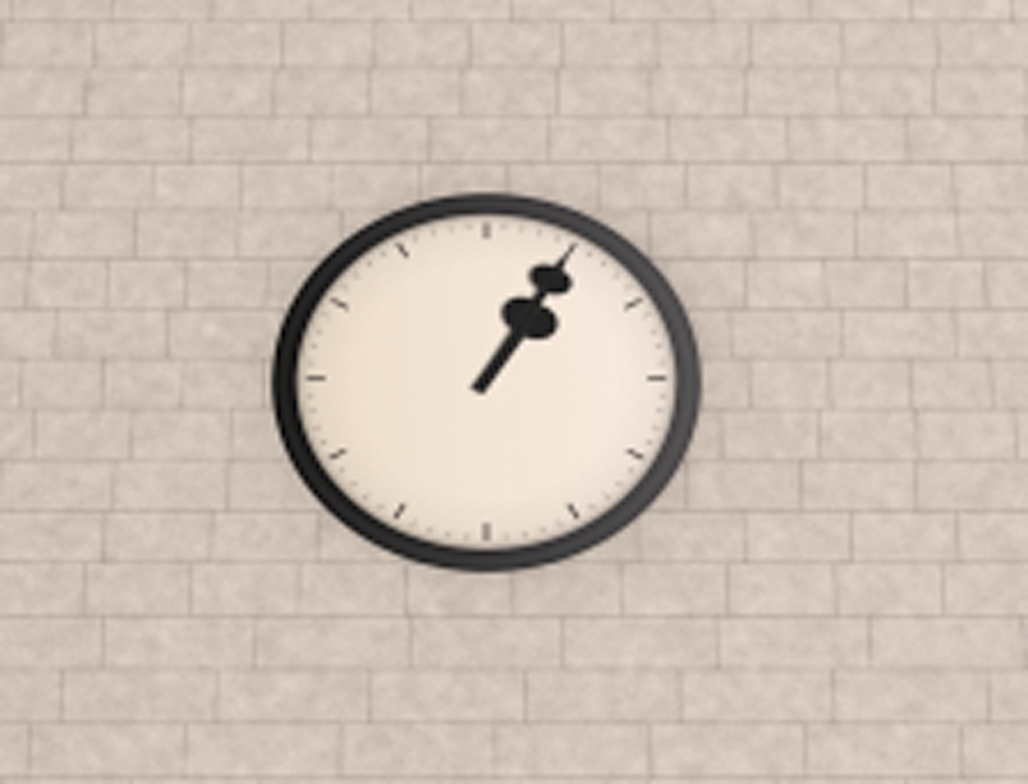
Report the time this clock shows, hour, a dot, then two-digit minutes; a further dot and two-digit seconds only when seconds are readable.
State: 1.05
